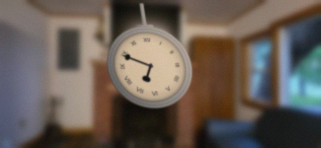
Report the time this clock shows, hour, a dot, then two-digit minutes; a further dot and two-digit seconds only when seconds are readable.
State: 6.49
